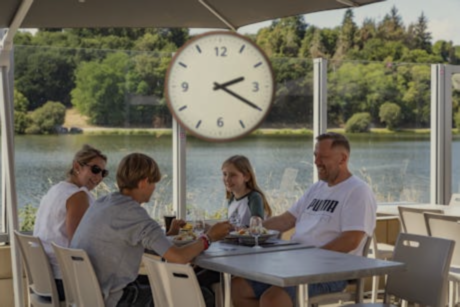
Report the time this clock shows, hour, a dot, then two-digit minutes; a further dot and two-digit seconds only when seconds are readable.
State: 2.20
